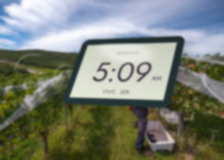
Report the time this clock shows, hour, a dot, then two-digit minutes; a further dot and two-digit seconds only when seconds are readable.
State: 5.09
